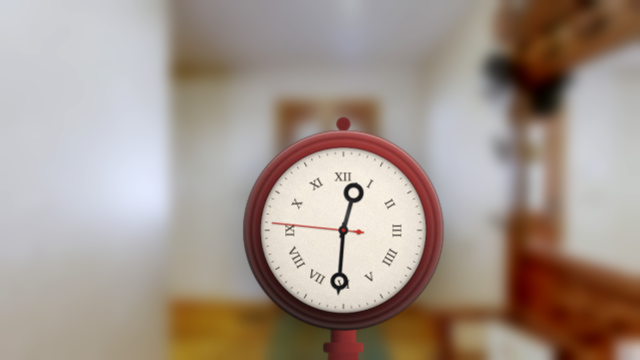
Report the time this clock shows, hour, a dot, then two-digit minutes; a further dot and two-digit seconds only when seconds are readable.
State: 12.30.46
